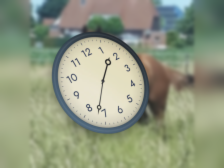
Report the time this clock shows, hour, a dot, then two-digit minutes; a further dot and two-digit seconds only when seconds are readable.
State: 1.37
